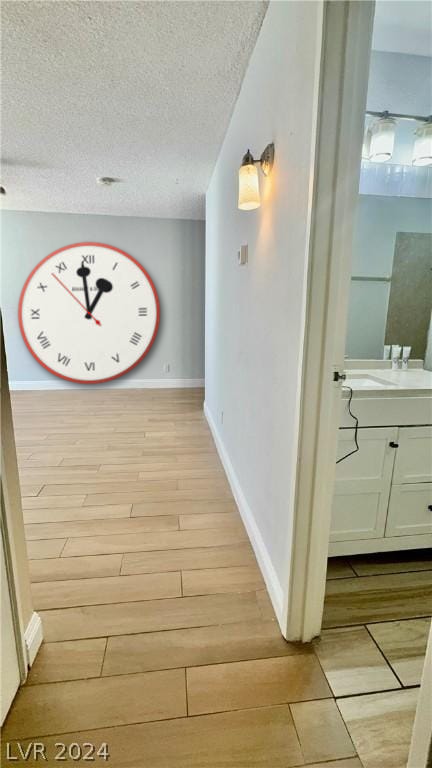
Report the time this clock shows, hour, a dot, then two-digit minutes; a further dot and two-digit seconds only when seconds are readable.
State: 12.58.53
